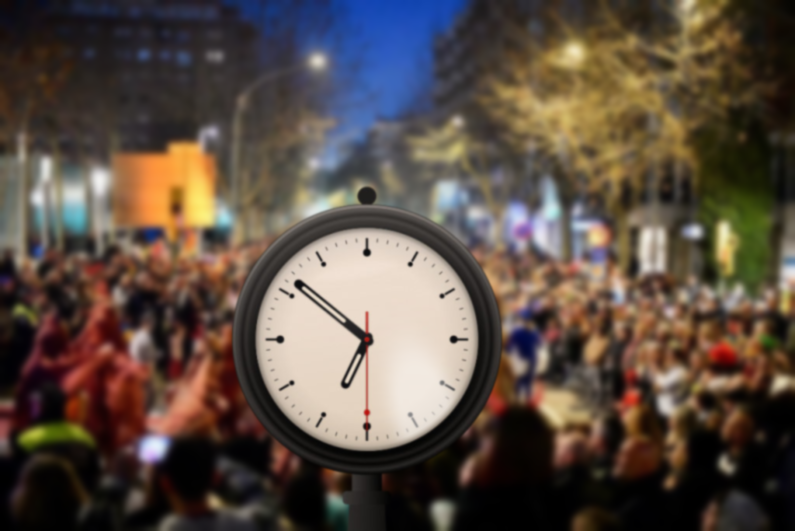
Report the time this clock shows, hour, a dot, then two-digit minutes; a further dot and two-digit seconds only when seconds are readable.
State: 6.51.30
